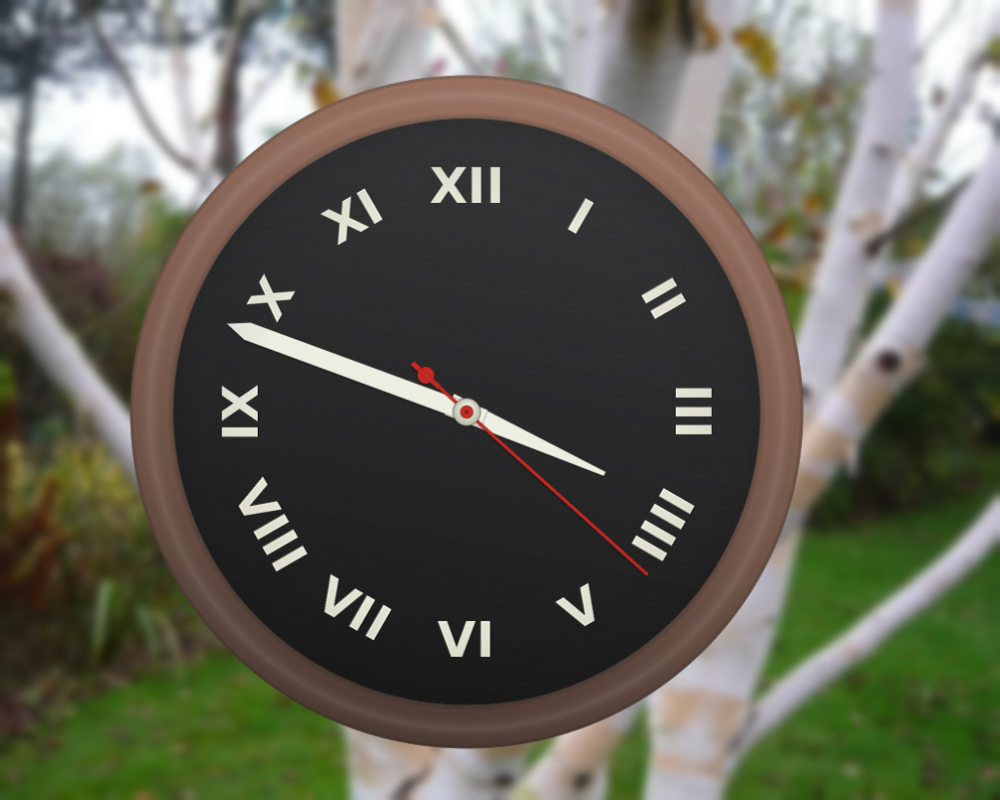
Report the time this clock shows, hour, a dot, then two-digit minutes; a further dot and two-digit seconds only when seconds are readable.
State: 3.48.22
